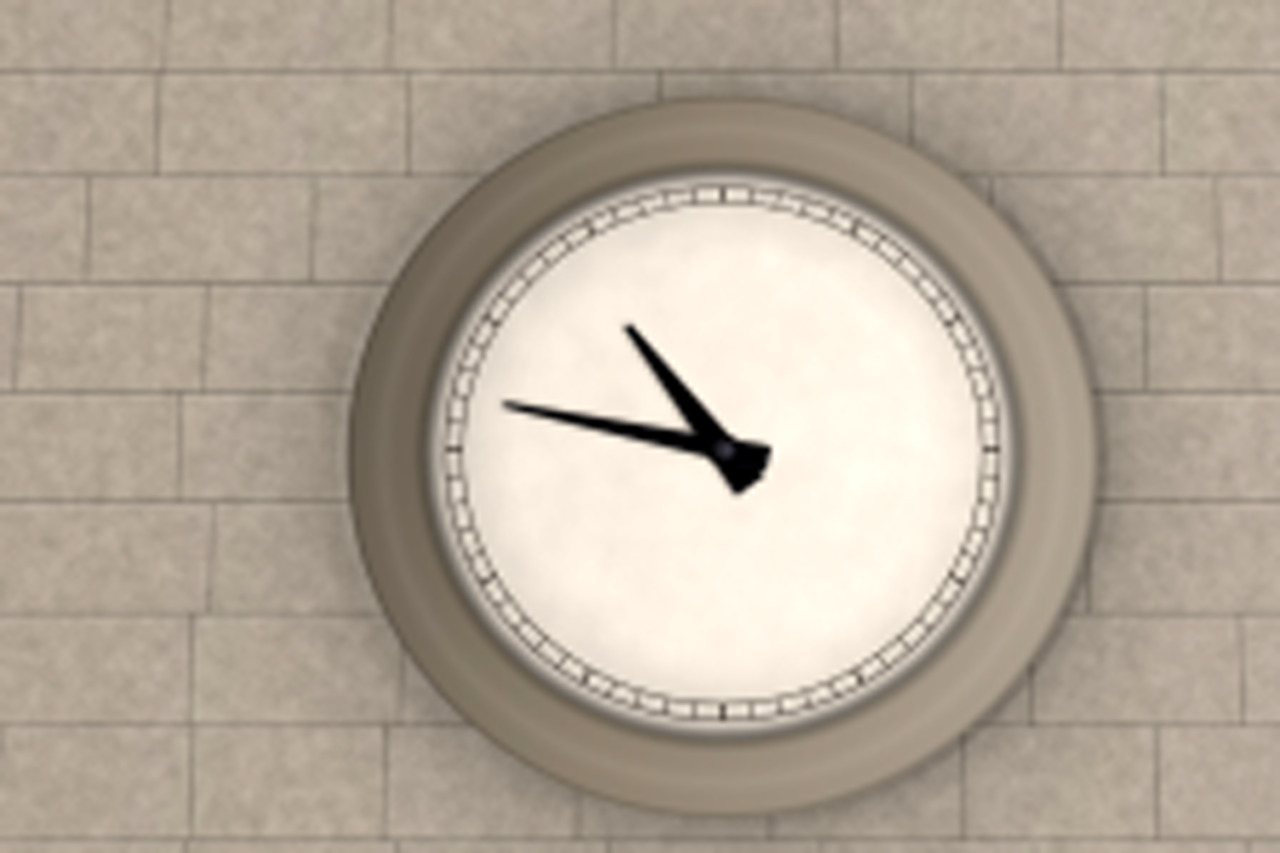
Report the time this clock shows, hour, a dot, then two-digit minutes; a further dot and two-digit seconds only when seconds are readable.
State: 10.47
